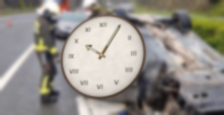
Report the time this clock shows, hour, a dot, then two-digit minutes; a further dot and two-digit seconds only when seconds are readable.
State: 10.05
